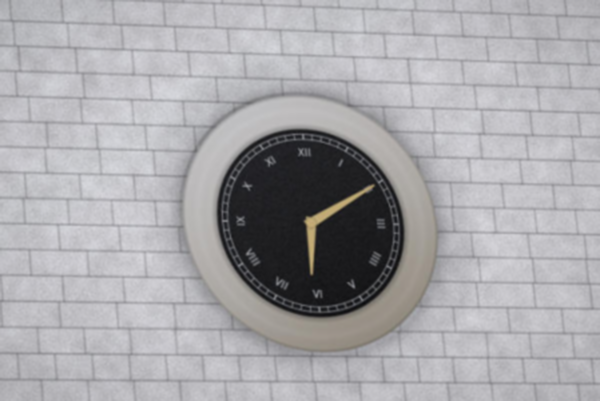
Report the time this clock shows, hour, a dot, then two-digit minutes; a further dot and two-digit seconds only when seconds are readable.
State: 6.10
